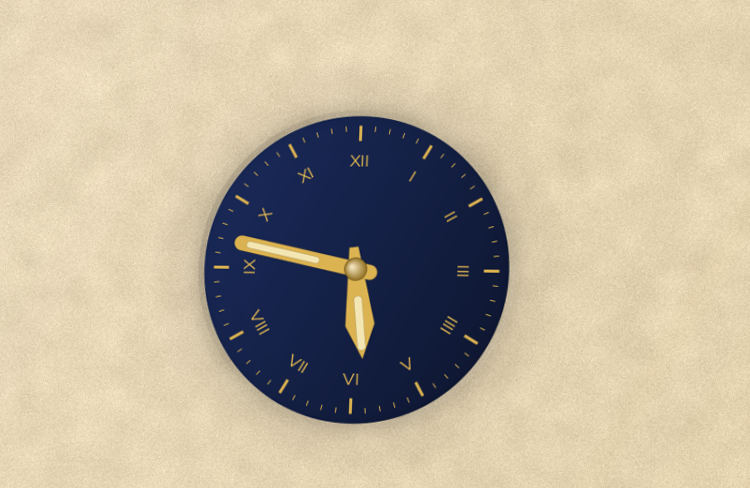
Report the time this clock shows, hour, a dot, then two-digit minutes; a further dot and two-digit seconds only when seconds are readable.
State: 5.47
